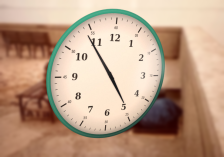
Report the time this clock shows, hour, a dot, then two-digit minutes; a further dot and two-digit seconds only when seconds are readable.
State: 4.54
